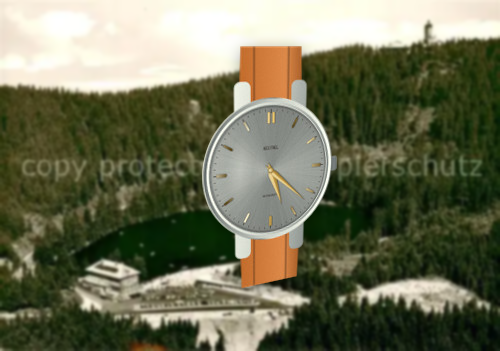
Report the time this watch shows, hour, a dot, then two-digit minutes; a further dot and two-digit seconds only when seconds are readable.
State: 5.22
